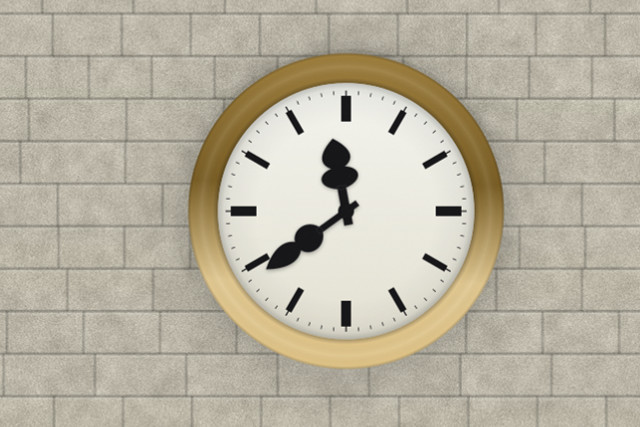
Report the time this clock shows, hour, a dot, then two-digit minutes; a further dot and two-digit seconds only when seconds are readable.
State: 11.39
